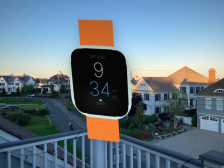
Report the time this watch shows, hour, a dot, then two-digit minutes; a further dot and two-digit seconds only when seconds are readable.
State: 9.34
